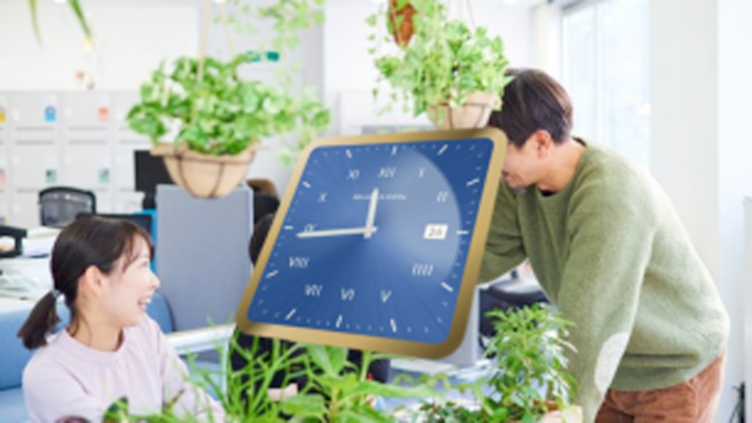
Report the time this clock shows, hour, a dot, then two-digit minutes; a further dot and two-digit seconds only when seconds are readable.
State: 11.44
